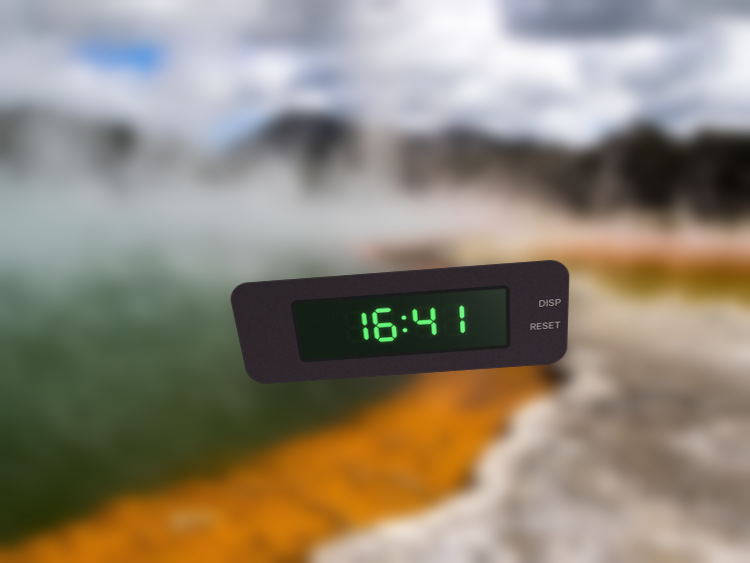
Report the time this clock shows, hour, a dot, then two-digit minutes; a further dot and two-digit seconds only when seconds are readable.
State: 16.41
